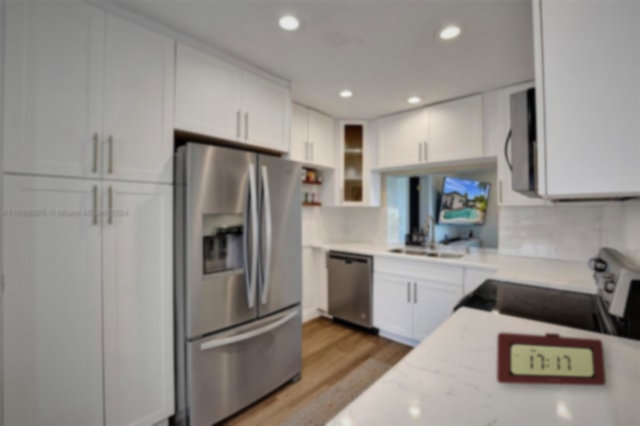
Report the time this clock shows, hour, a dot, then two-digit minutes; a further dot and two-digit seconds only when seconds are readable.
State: 17.17
